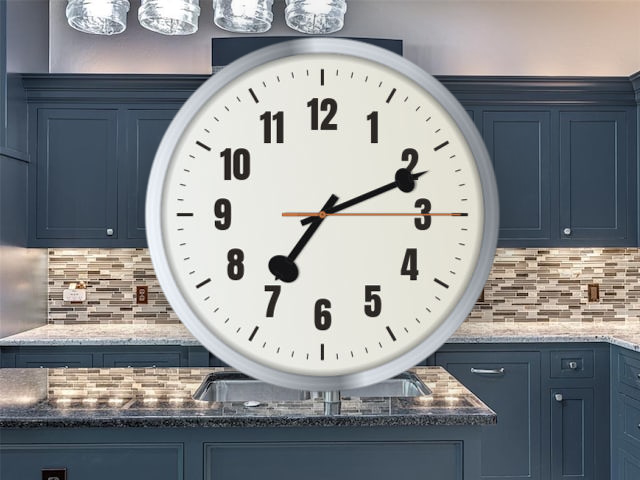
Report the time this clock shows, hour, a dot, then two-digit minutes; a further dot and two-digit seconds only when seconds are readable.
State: 7.11.15
